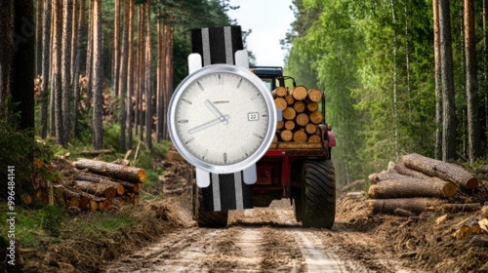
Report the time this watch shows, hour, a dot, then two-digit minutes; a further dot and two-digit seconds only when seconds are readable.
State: 10.42
